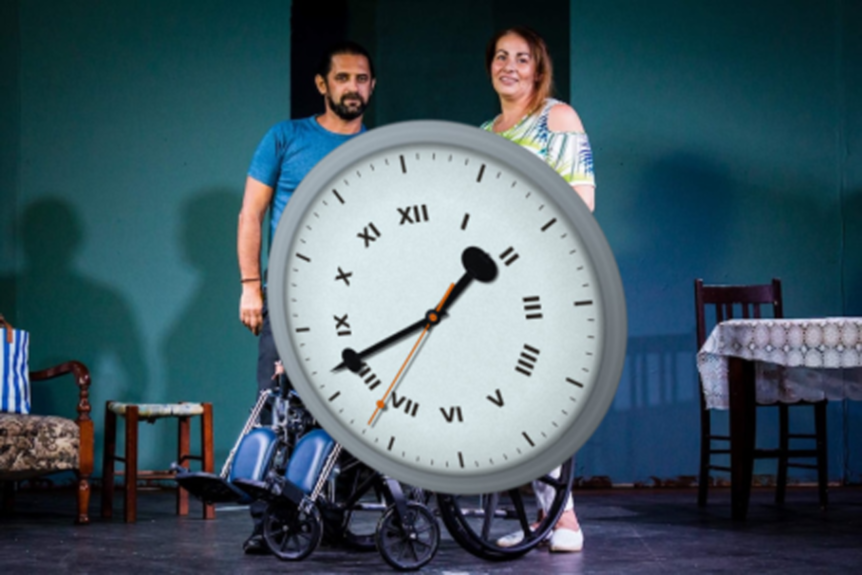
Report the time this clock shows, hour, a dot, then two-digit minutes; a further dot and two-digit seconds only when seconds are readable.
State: 1.41.37
